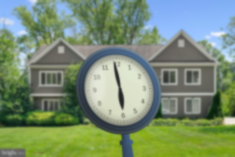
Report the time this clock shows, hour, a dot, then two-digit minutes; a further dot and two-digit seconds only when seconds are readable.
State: 5.59
